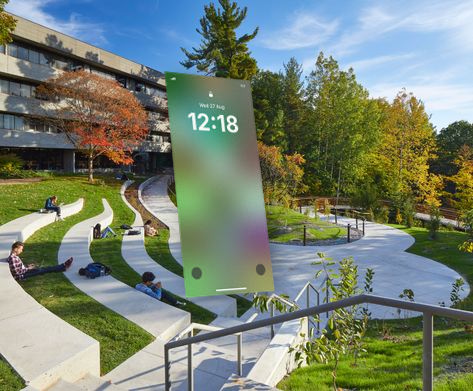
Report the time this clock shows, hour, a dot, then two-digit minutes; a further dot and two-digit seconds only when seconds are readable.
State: 12.18
